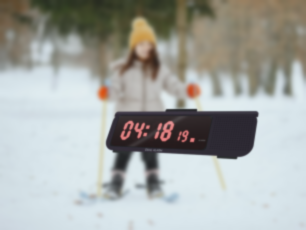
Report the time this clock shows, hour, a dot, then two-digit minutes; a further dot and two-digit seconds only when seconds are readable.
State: 4.18.19
